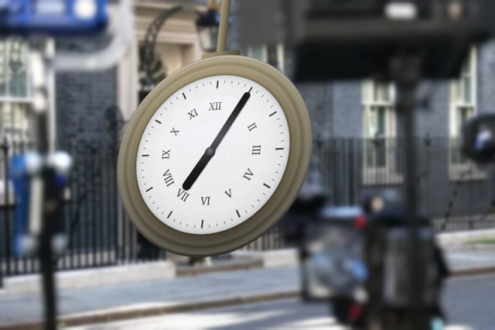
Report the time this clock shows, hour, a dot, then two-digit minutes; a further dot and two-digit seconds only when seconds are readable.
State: 7.05
